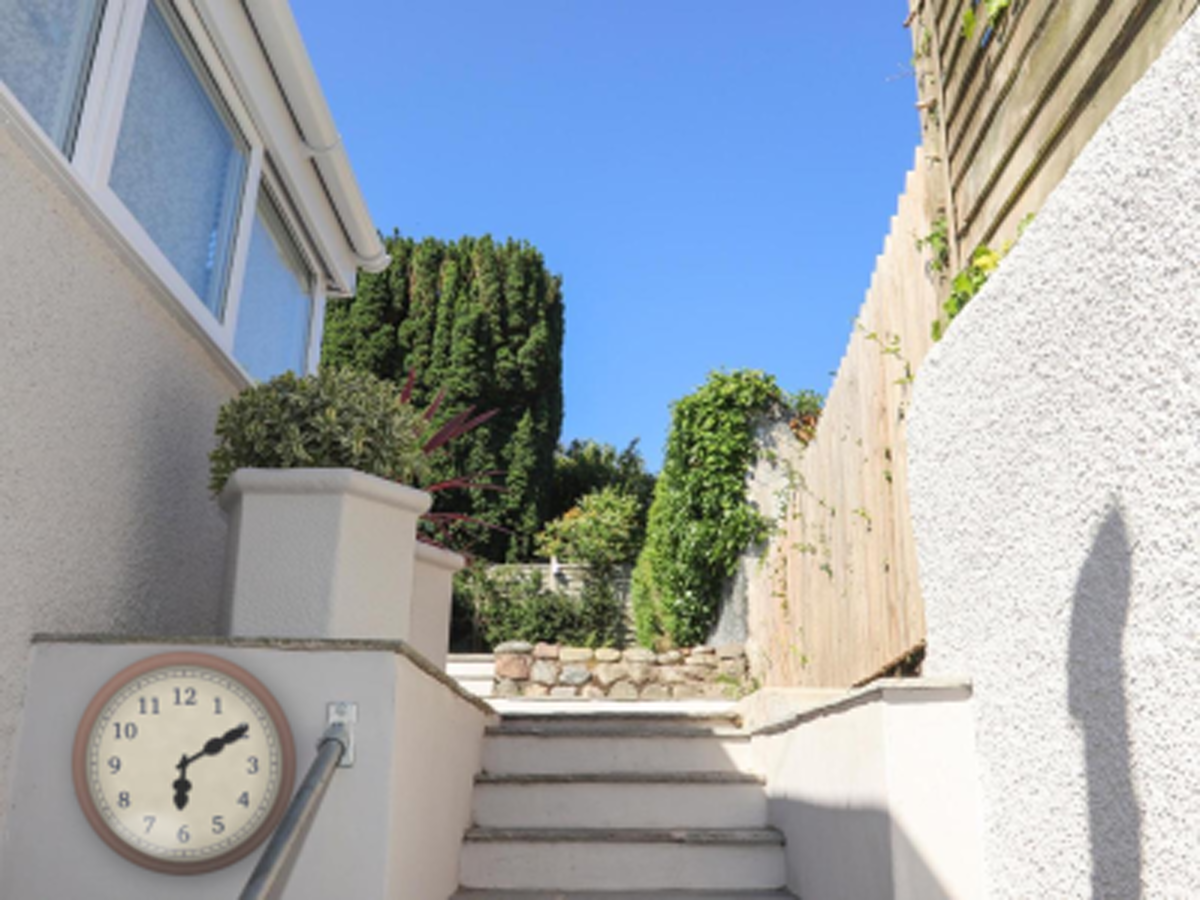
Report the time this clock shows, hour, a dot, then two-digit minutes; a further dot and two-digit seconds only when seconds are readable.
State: 6.10
